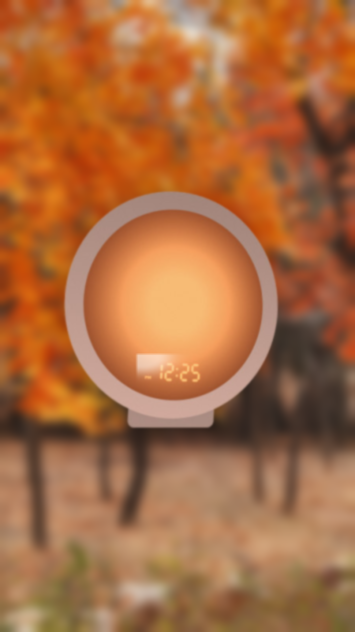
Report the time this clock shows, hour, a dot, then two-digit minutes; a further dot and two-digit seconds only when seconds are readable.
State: 12.25
